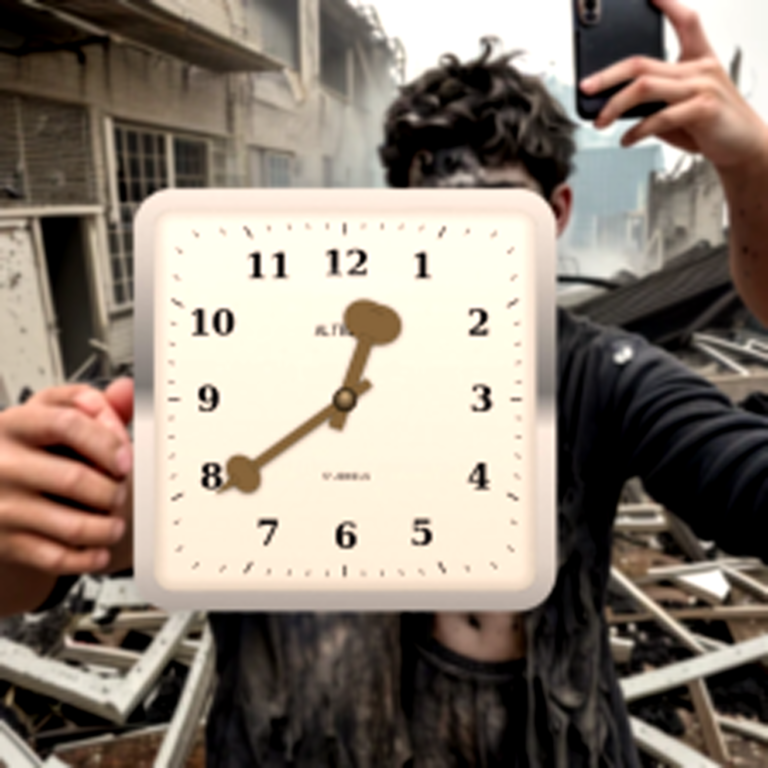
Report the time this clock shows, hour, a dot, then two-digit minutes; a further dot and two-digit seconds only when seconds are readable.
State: 12.39
